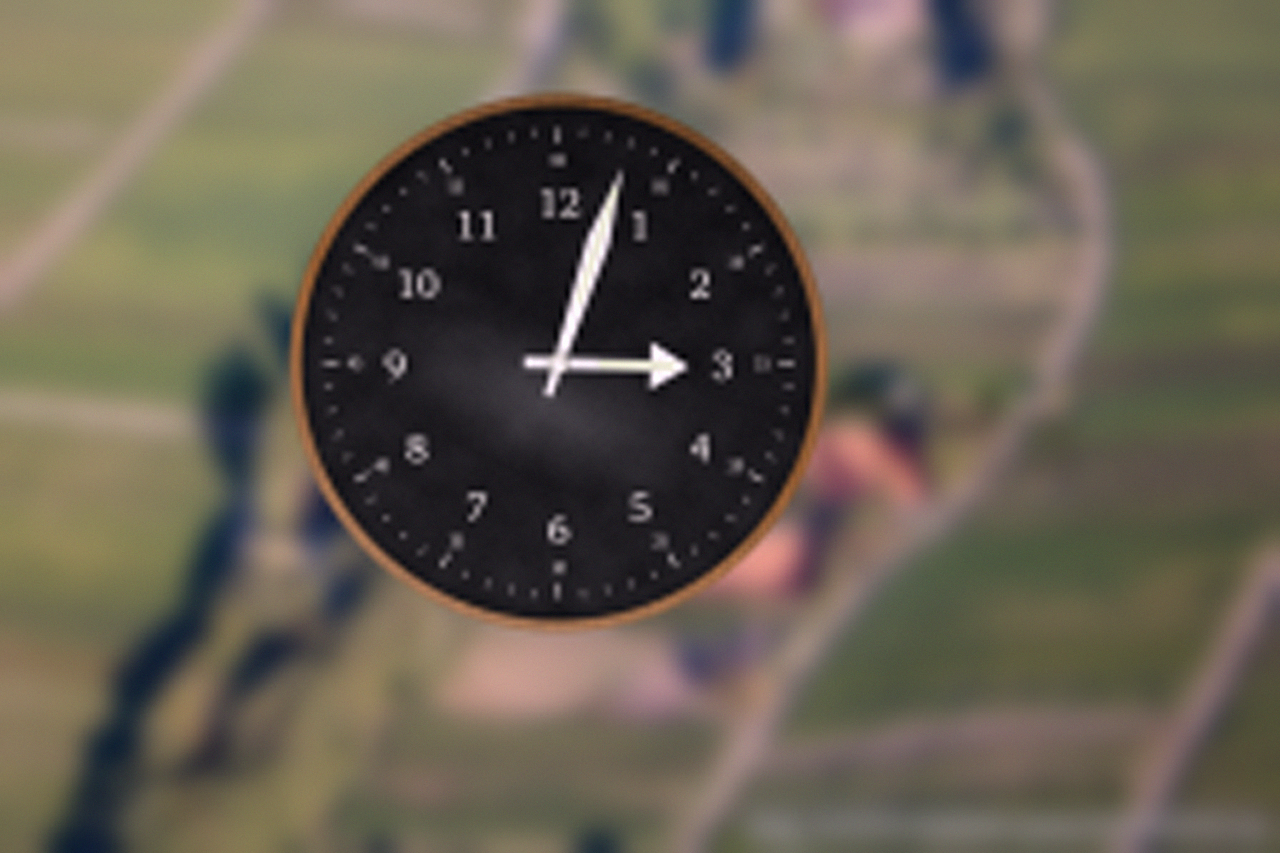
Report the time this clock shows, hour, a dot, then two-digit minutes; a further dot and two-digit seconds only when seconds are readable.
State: 3.03
